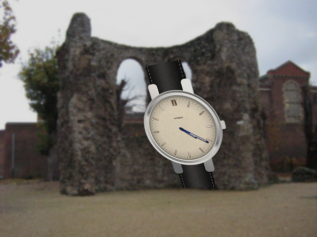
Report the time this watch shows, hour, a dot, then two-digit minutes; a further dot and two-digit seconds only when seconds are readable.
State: 4.21
